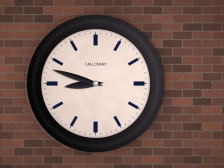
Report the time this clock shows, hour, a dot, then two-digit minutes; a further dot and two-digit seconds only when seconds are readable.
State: 8.48
